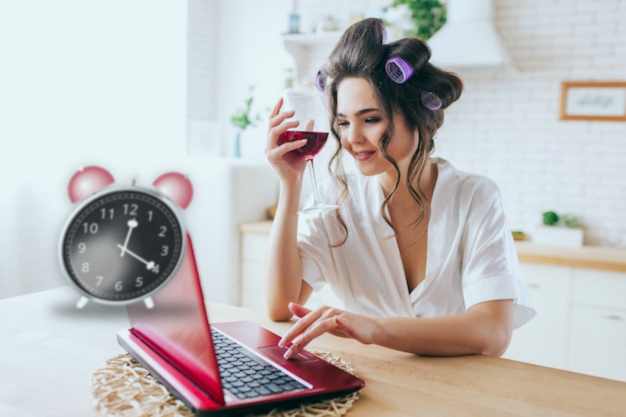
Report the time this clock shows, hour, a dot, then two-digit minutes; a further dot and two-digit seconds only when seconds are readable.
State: 12.20
